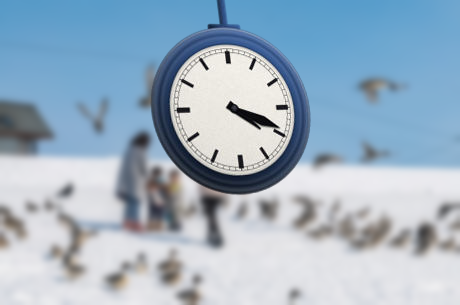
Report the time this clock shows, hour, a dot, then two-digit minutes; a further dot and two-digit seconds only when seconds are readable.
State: 4.19
